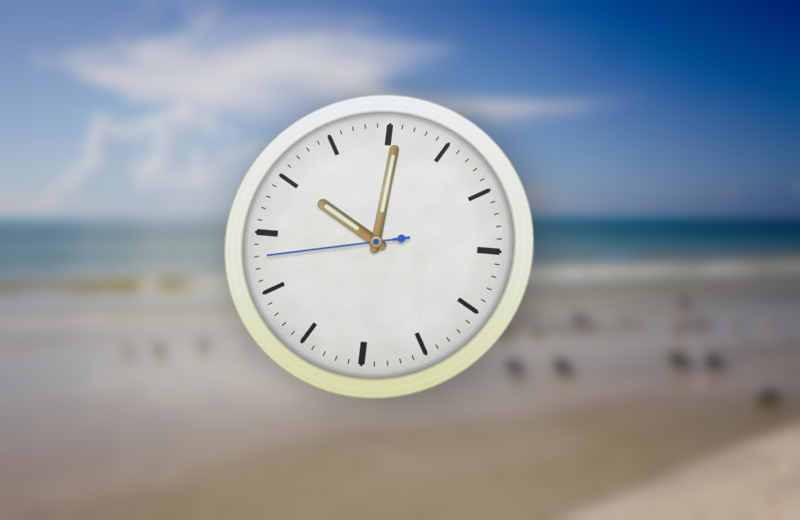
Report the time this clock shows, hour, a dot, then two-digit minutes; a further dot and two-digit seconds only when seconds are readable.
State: 10.00.43
